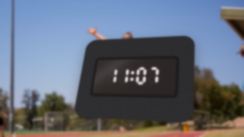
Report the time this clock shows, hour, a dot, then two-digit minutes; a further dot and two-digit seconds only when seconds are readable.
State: 11.07
